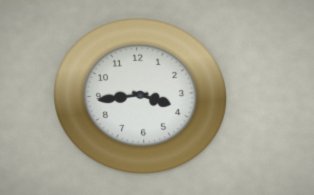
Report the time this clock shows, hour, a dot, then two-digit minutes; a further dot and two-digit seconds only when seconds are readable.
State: 3.44
